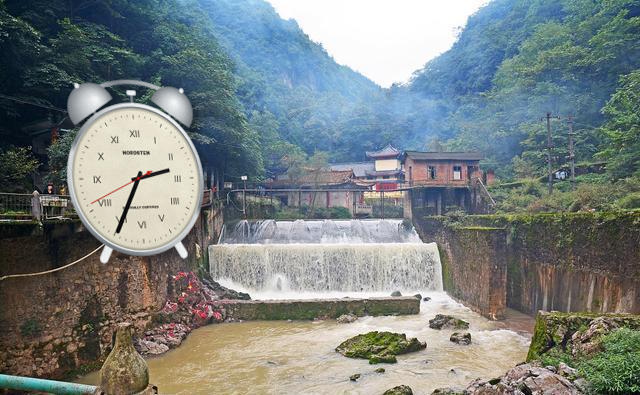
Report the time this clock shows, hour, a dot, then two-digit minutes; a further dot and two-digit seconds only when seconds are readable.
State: 2.34.41
